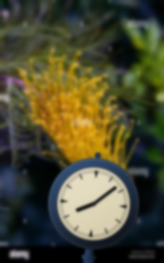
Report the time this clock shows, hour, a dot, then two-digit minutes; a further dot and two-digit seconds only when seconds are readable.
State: 8.08
